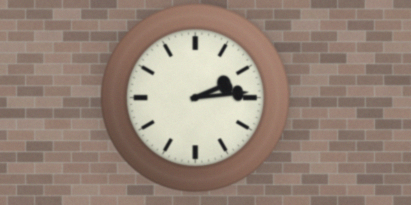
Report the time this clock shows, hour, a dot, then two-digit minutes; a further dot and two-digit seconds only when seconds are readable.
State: 2.14
